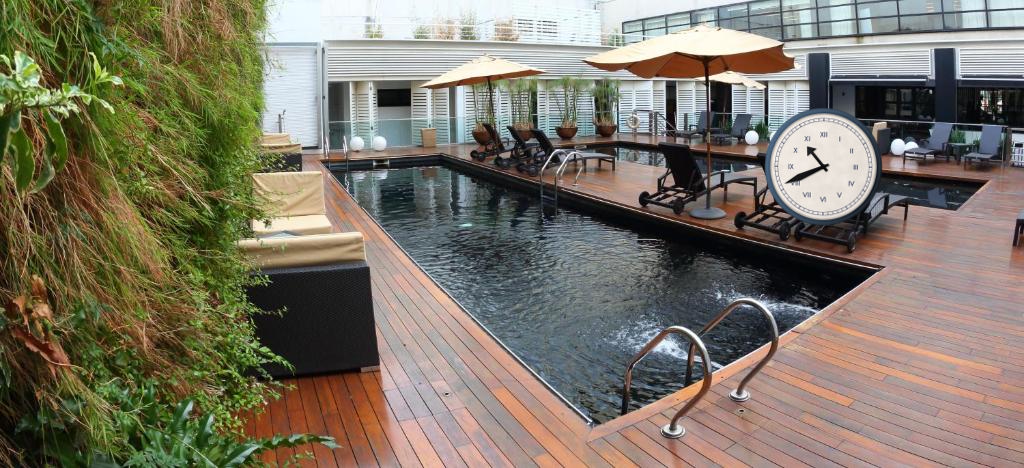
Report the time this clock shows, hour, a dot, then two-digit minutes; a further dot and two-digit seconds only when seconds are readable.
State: 10.41
